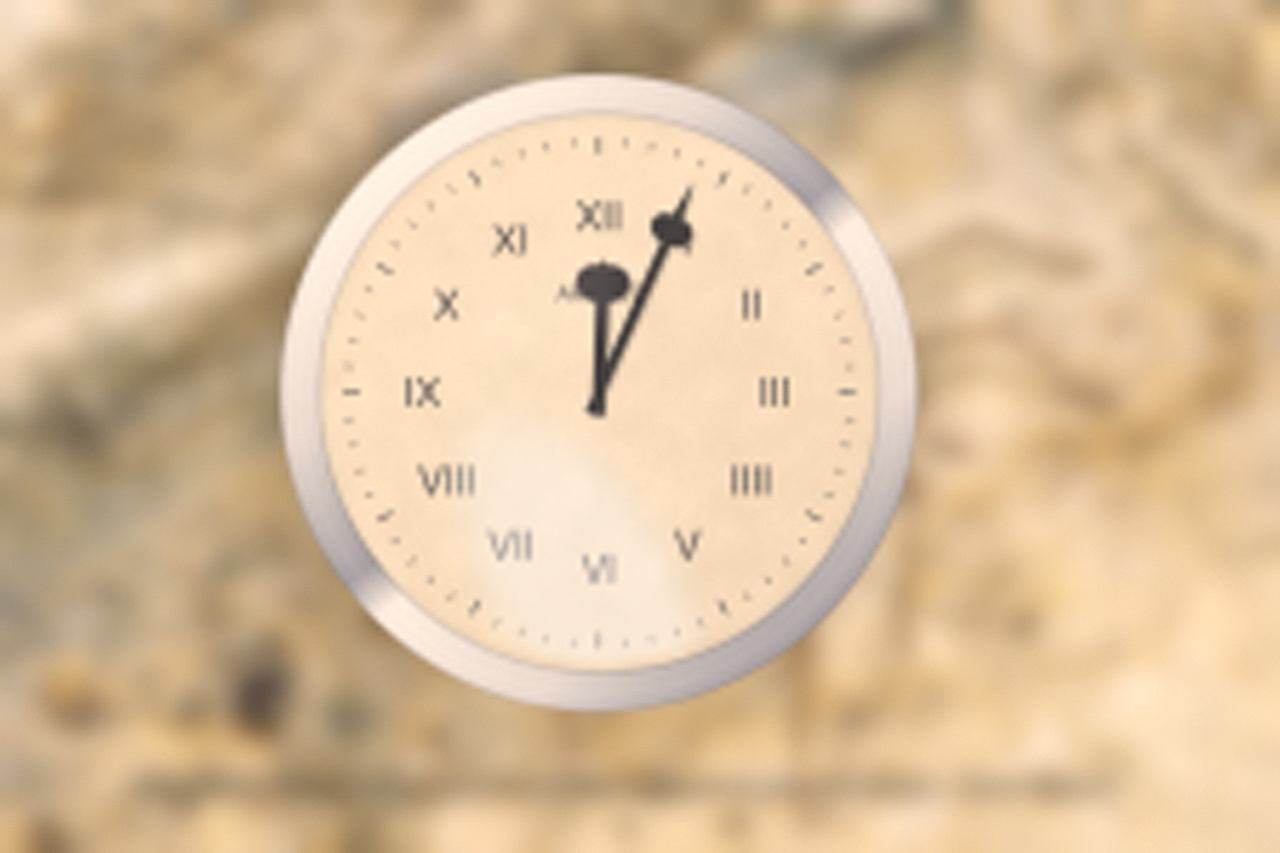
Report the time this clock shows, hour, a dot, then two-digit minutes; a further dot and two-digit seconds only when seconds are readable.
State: 12.04
